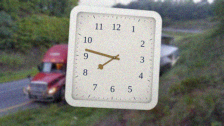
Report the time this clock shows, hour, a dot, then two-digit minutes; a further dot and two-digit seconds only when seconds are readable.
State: 7.47
